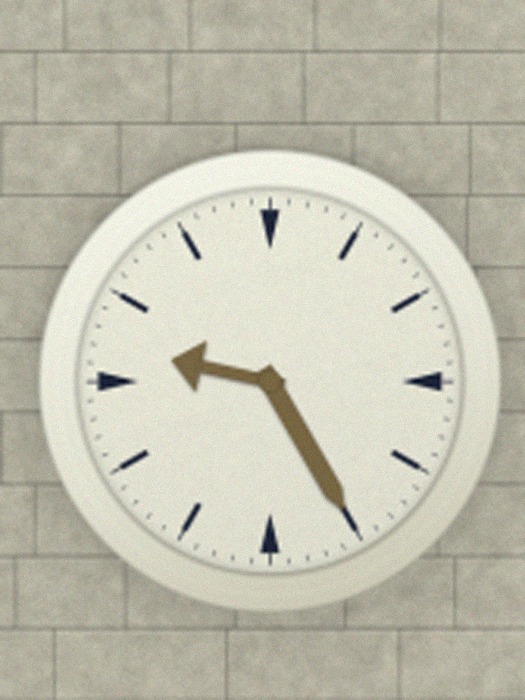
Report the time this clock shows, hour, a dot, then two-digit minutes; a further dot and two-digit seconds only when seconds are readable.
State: 9.25
